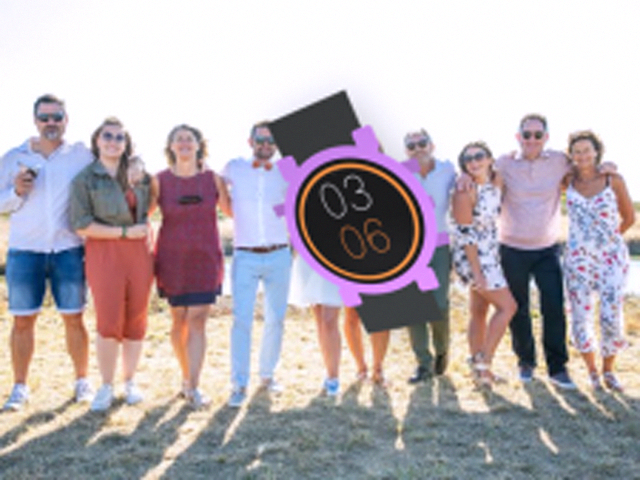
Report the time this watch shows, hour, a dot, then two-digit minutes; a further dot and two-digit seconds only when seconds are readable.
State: 3.06
